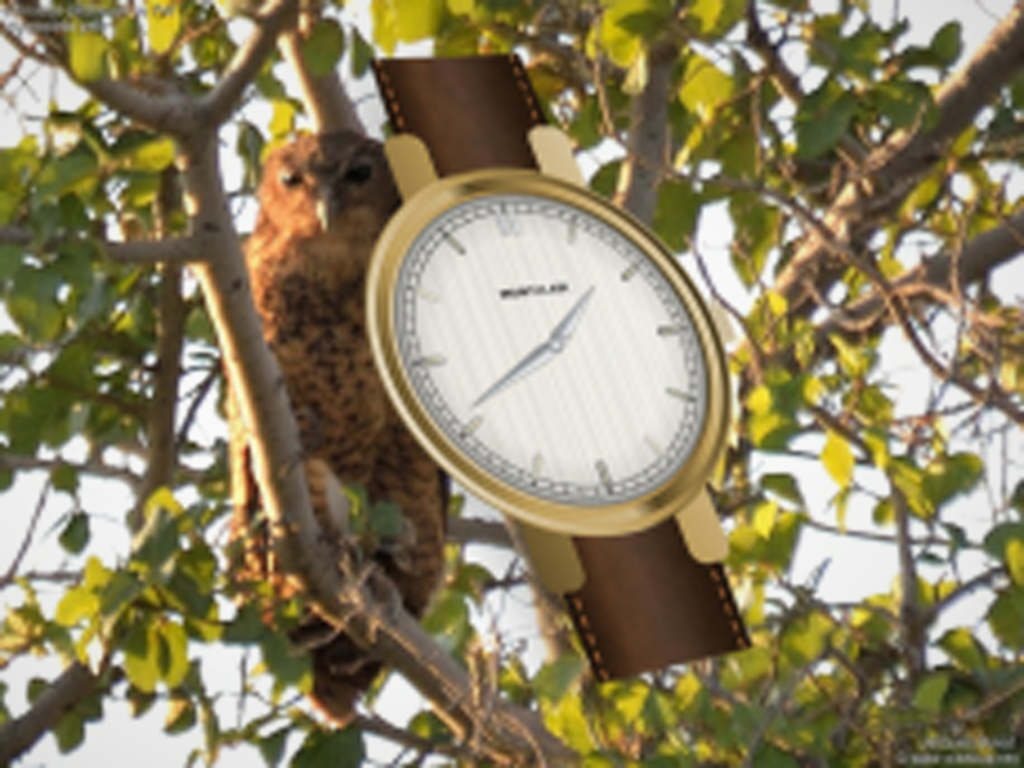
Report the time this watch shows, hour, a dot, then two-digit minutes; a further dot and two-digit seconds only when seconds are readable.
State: 1.41
